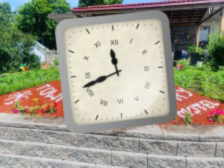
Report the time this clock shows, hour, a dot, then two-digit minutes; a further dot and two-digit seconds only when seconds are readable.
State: 11.42
